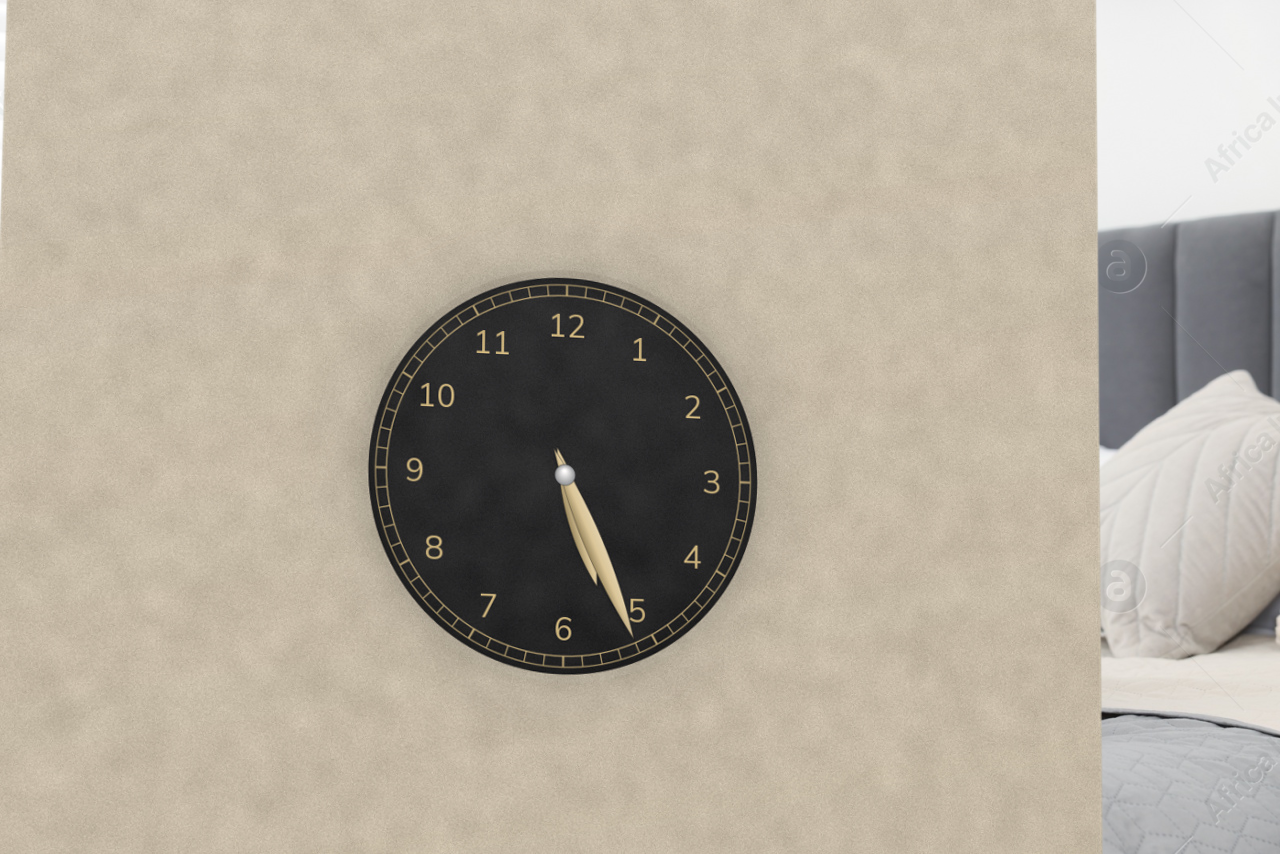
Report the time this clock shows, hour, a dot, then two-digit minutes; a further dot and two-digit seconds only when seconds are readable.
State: 5.26
